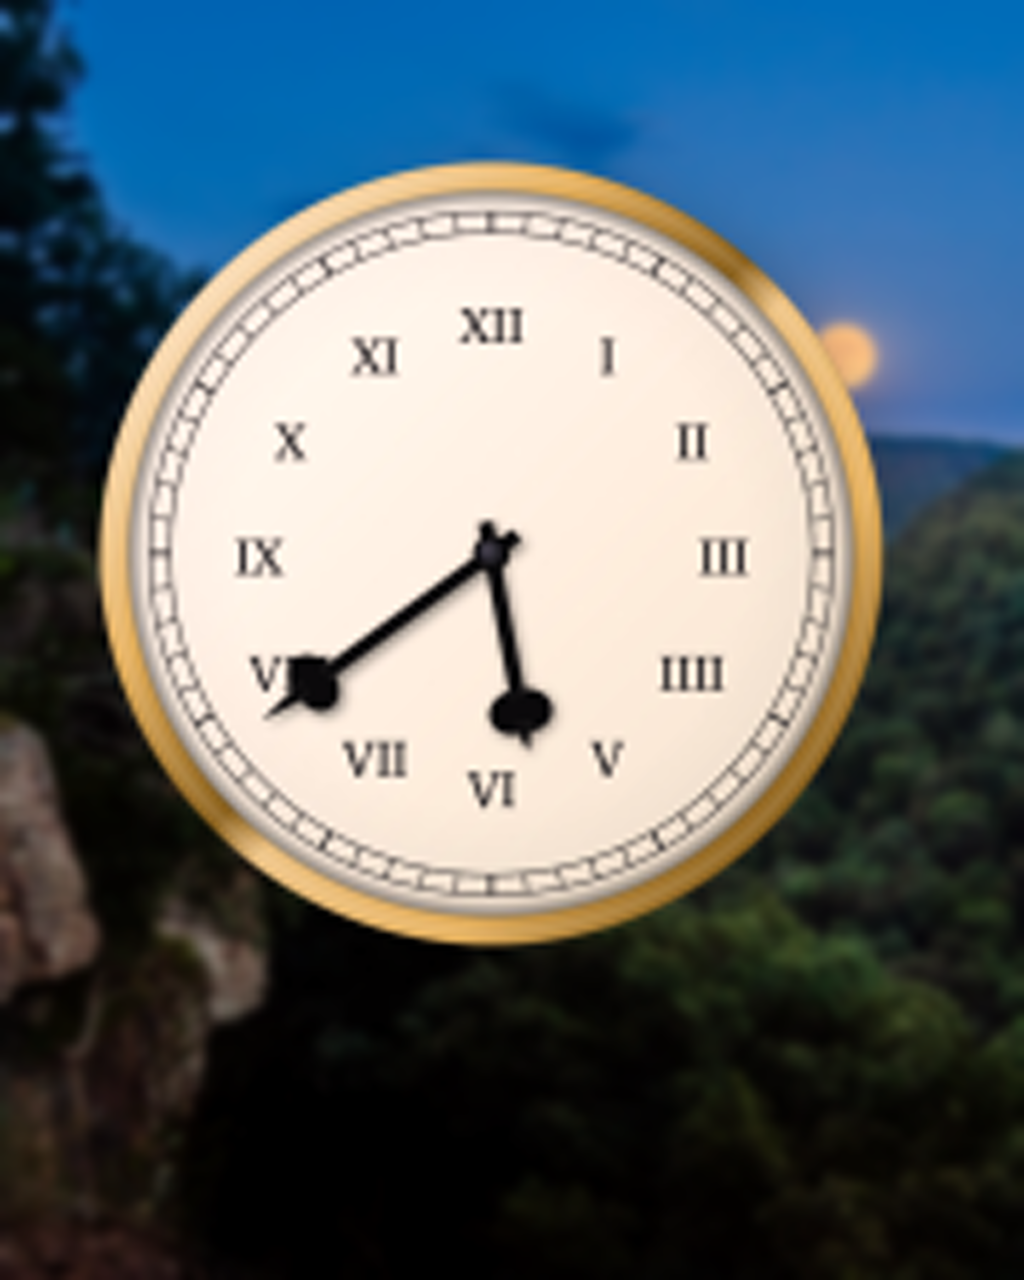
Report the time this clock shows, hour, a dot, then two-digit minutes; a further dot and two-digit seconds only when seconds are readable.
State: 5.39
